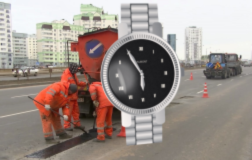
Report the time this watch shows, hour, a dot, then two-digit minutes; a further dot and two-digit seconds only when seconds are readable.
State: 5.55
